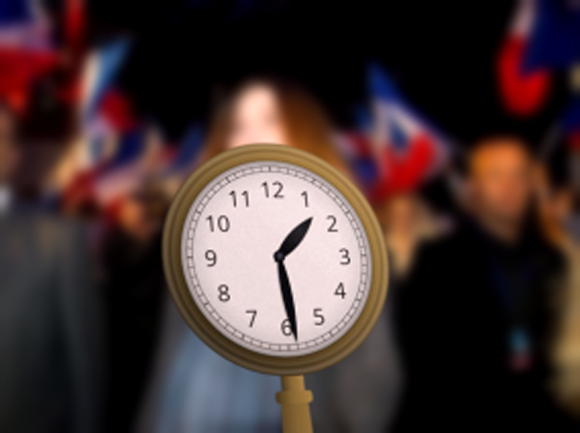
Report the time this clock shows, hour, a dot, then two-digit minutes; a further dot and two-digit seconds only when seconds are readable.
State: 1.29
